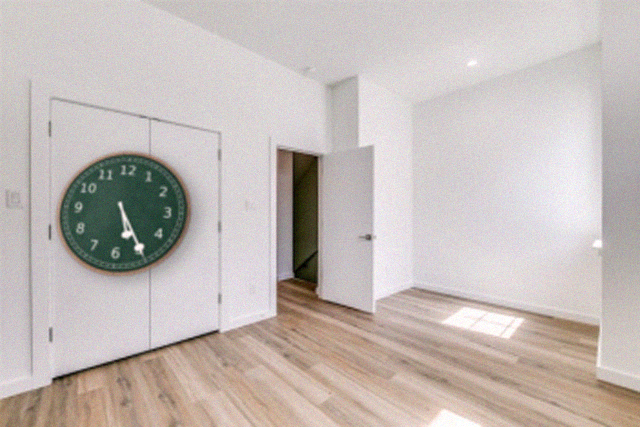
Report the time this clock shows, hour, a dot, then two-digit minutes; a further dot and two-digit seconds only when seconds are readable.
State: 5.25
